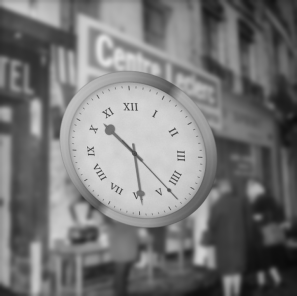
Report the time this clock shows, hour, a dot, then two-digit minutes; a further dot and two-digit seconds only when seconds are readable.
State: 10.29.23
